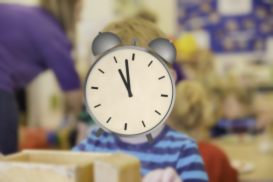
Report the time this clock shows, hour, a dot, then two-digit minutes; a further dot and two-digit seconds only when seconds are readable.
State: 10.58
